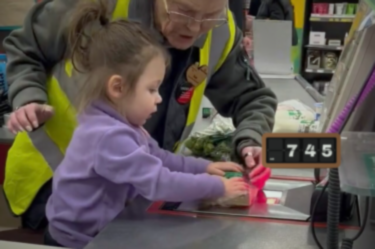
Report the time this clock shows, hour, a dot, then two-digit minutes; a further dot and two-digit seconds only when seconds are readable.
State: 7.45
